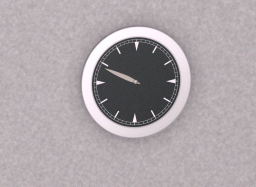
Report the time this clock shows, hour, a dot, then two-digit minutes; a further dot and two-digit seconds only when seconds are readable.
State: 9.49
